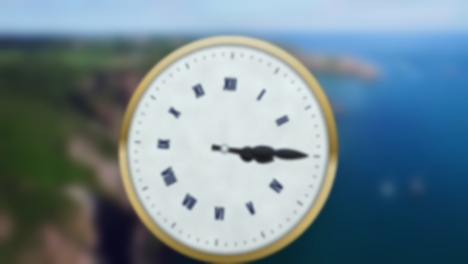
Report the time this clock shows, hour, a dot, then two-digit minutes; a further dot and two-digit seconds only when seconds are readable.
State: 3.15
